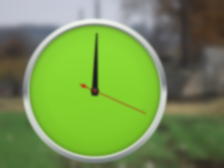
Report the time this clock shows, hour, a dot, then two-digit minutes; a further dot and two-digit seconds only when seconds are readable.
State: 12.00.19
